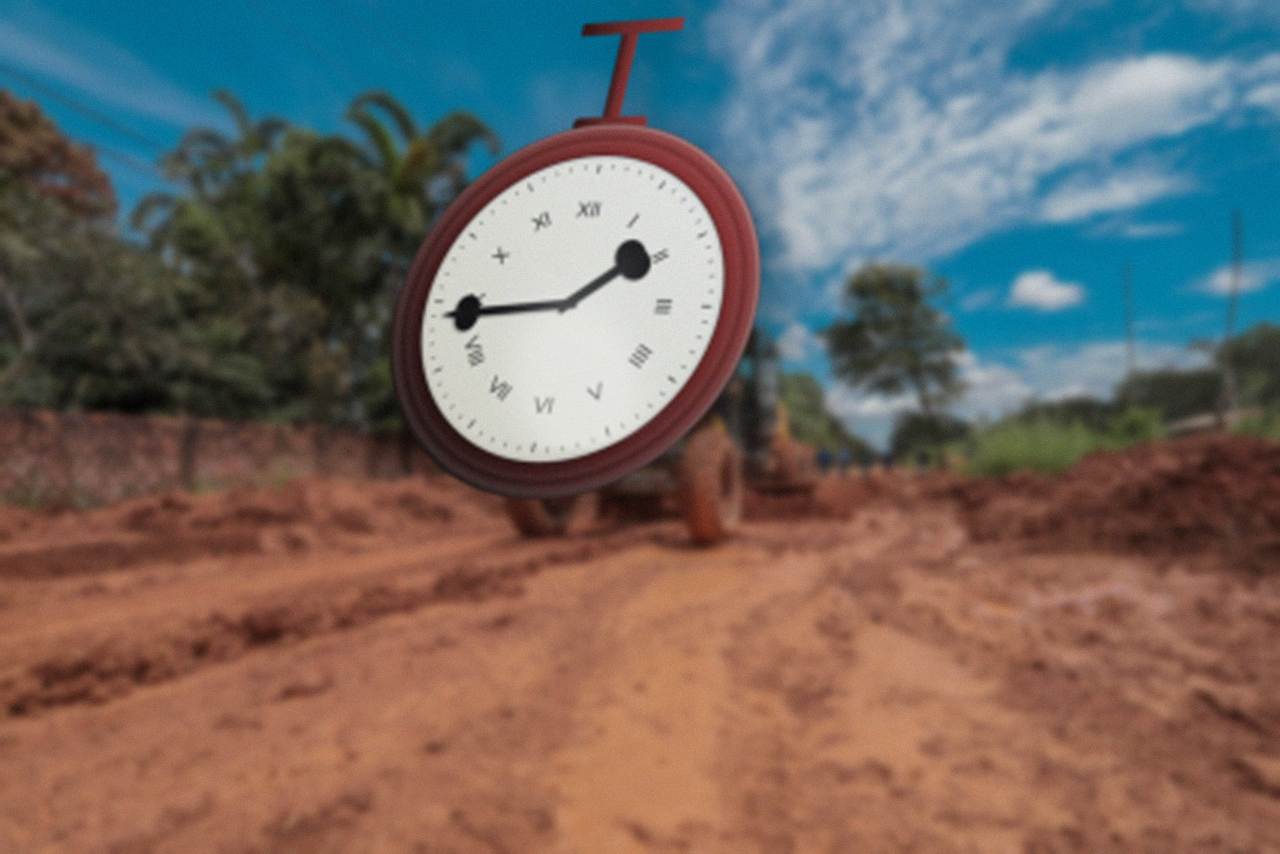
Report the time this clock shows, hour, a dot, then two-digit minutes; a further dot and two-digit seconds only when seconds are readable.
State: 1.44
